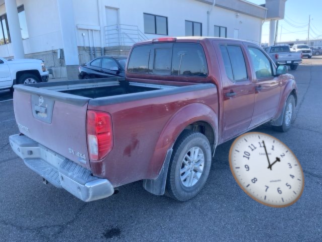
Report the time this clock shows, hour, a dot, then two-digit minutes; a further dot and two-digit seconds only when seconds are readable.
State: 2.01
